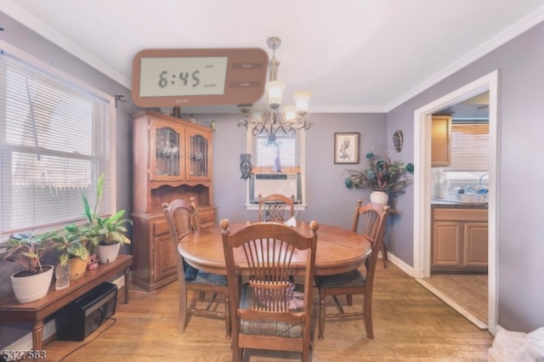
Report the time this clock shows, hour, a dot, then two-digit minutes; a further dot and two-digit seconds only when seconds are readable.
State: 6.45
